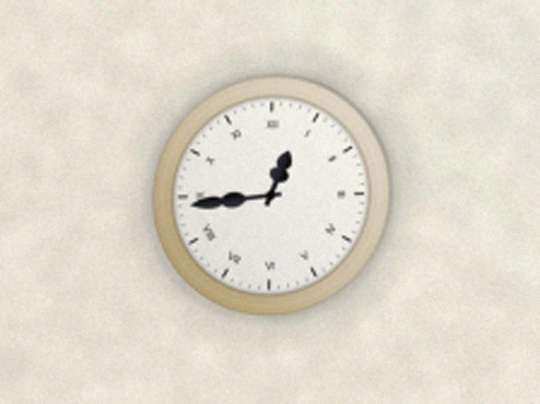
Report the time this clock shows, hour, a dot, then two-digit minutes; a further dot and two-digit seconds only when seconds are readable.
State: 12.44
